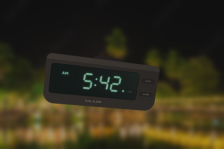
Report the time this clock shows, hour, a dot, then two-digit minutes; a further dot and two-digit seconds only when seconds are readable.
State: 5.42
